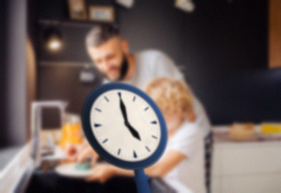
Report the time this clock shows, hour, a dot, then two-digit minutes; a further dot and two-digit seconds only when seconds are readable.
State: 5.00
